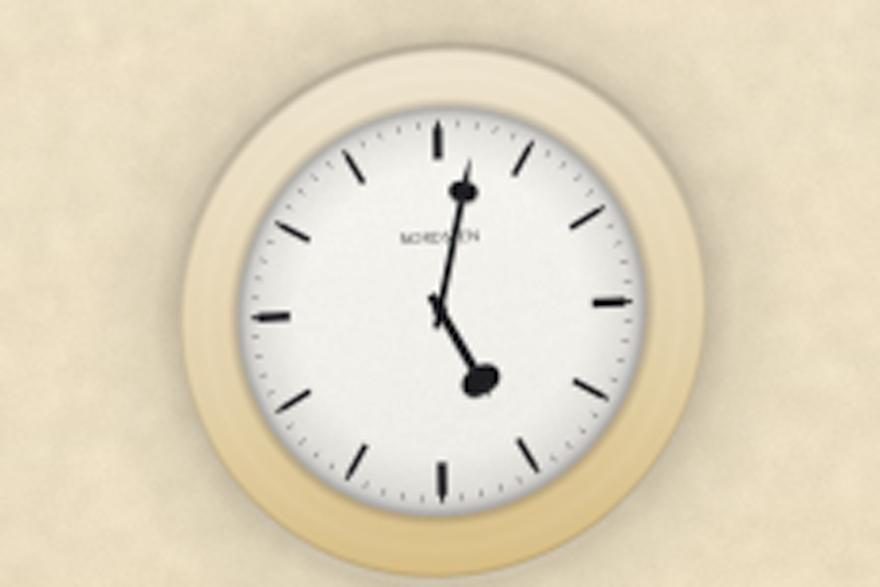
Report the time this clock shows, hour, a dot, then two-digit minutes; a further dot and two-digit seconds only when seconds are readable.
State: 5.02
